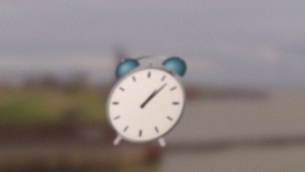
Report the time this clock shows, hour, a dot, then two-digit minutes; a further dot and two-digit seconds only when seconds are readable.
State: 1.07
